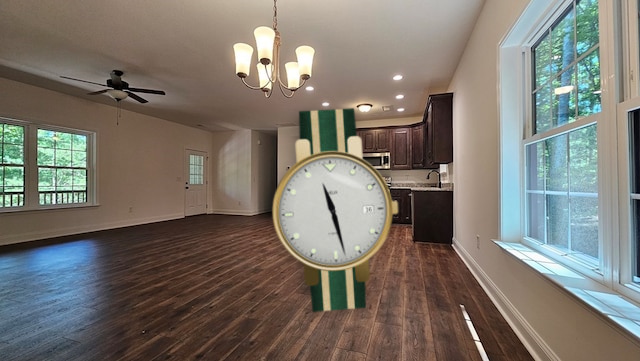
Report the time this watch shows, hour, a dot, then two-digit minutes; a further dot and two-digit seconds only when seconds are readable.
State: 11.28
